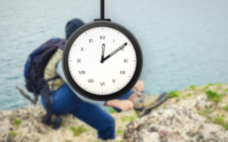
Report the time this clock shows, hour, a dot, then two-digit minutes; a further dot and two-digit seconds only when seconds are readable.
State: 12.09
